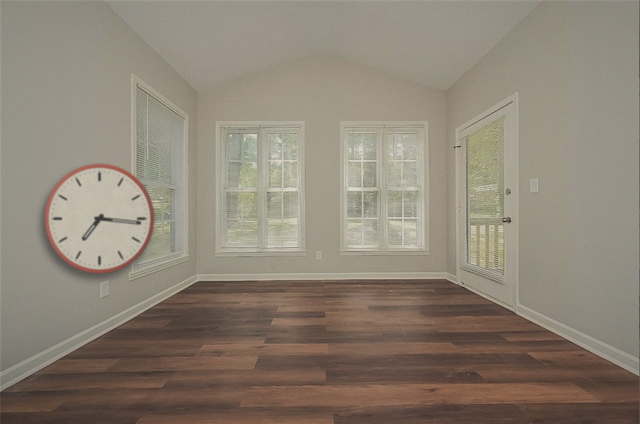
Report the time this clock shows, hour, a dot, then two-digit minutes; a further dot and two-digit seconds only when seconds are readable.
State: 7.16
